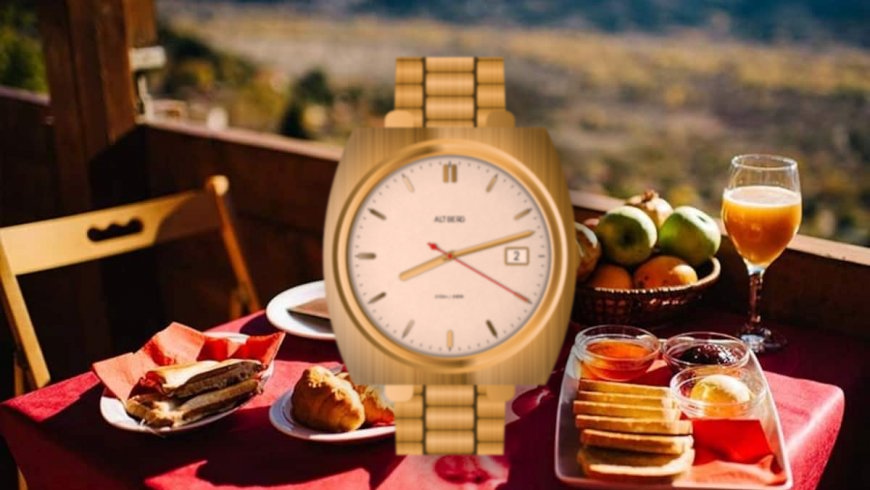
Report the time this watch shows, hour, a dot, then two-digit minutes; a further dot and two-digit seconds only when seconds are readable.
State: 8.12.20
